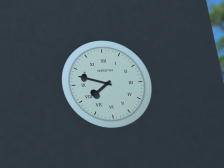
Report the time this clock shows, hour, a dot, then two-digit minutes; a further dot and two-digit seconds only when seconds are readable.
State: 7.48
